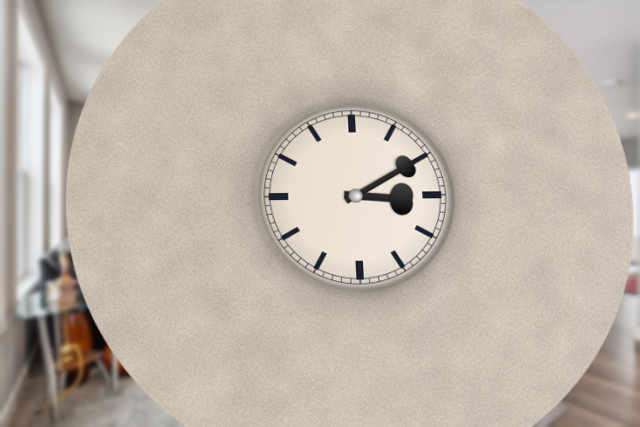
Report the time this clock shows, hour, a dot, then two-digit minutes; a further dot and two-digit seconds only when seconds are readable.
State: 3.10
